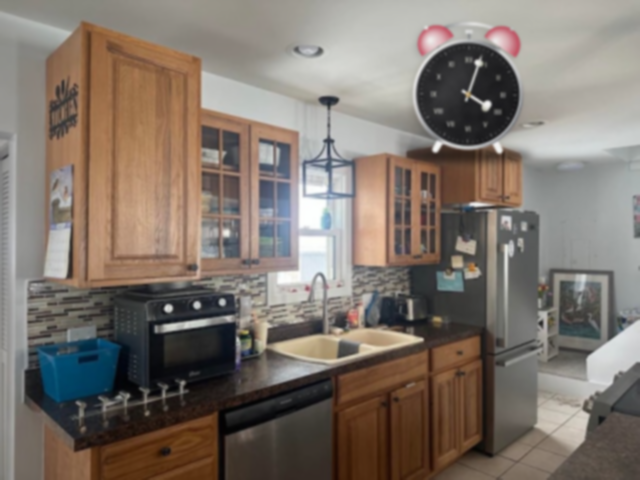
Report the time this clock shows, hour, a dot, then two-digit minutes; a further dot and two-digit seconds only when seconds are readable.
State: 4.03
